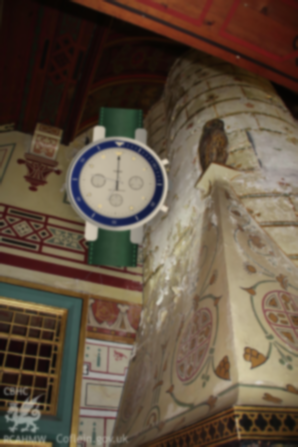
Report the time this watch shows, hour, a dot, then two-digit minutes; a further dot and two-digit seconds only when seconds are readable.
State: 6.47
